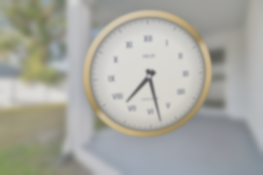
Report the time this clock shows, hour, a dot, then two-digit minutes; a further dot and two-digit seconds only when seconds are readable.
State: 7.28
